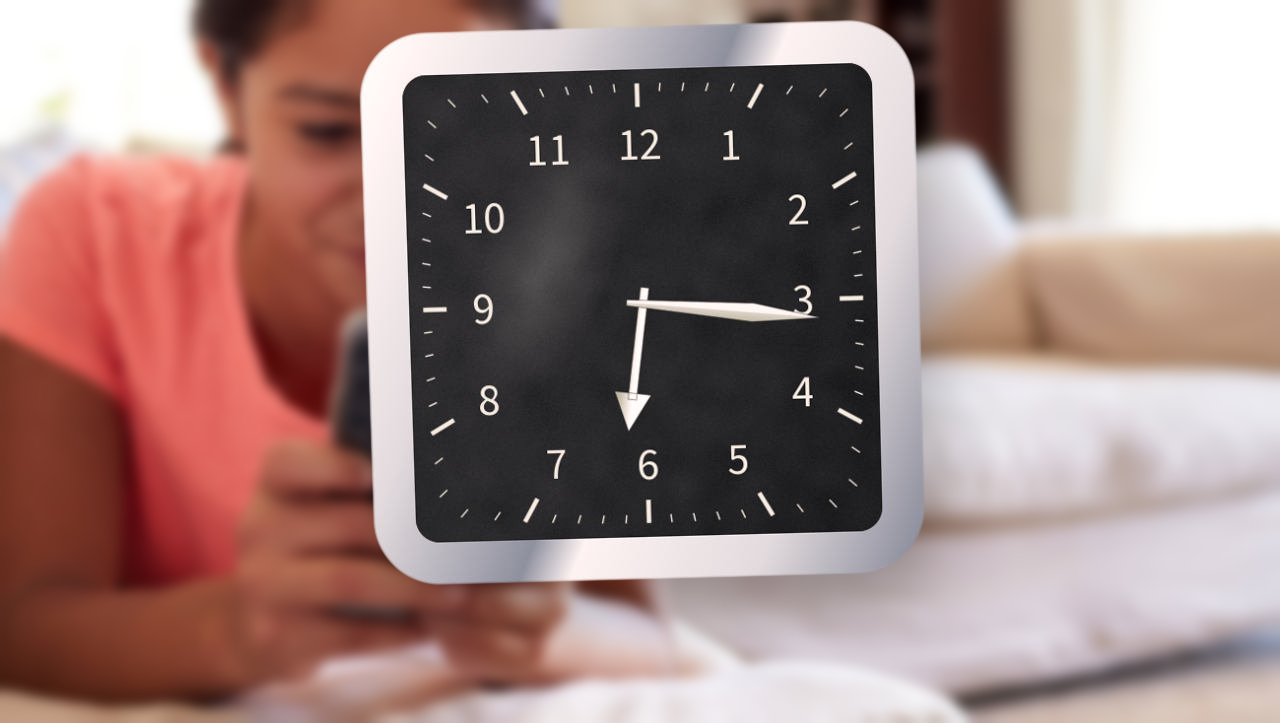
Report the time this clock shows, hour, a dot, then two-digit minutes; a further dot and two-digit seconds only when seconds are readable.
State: 6.16
